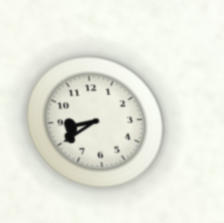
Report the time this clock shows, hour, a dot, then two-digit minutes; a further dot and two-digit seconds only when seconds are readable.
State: 8.40
